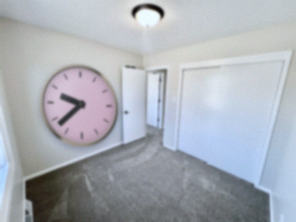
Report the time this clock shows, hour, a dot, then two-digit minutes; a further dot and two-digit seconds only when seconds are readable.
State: 9.38
